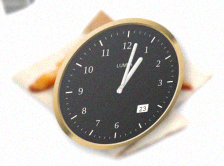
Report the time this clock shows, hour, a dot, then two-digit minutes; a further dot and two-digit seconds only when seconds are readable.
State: 1.02
